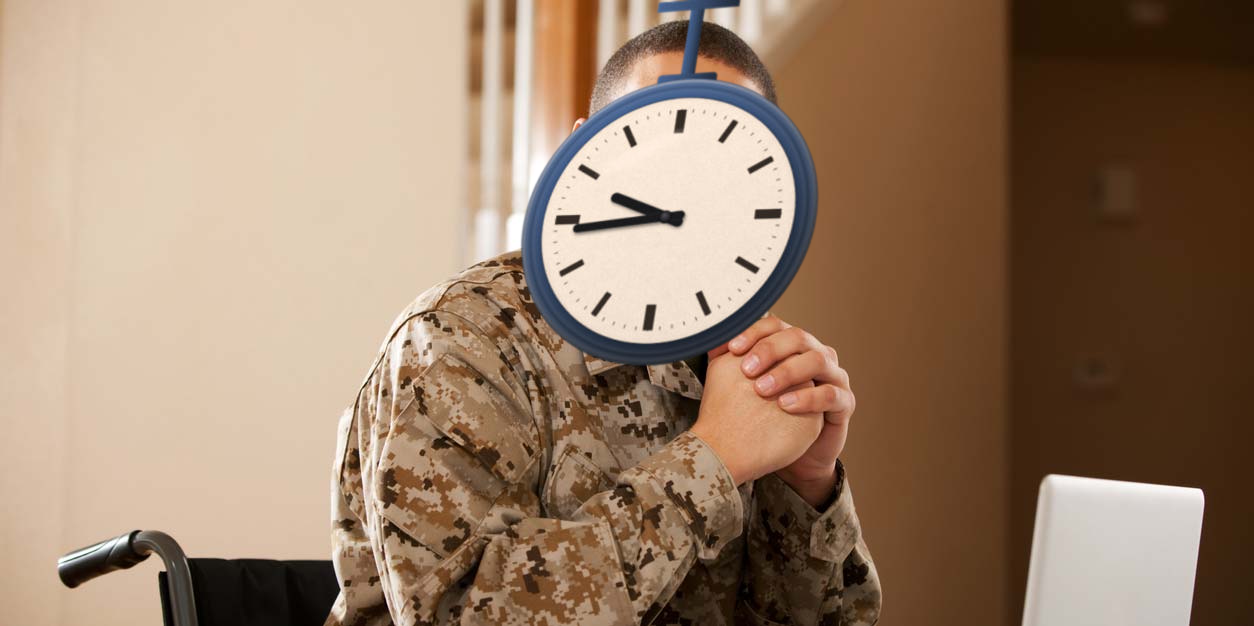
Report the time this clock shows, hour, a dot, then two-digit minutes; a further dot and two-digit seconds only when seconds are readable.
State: 9.44
